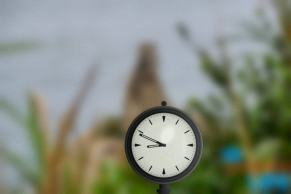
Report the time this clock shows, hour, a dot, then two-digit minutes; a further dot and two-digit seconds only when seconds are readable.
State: 8.49
